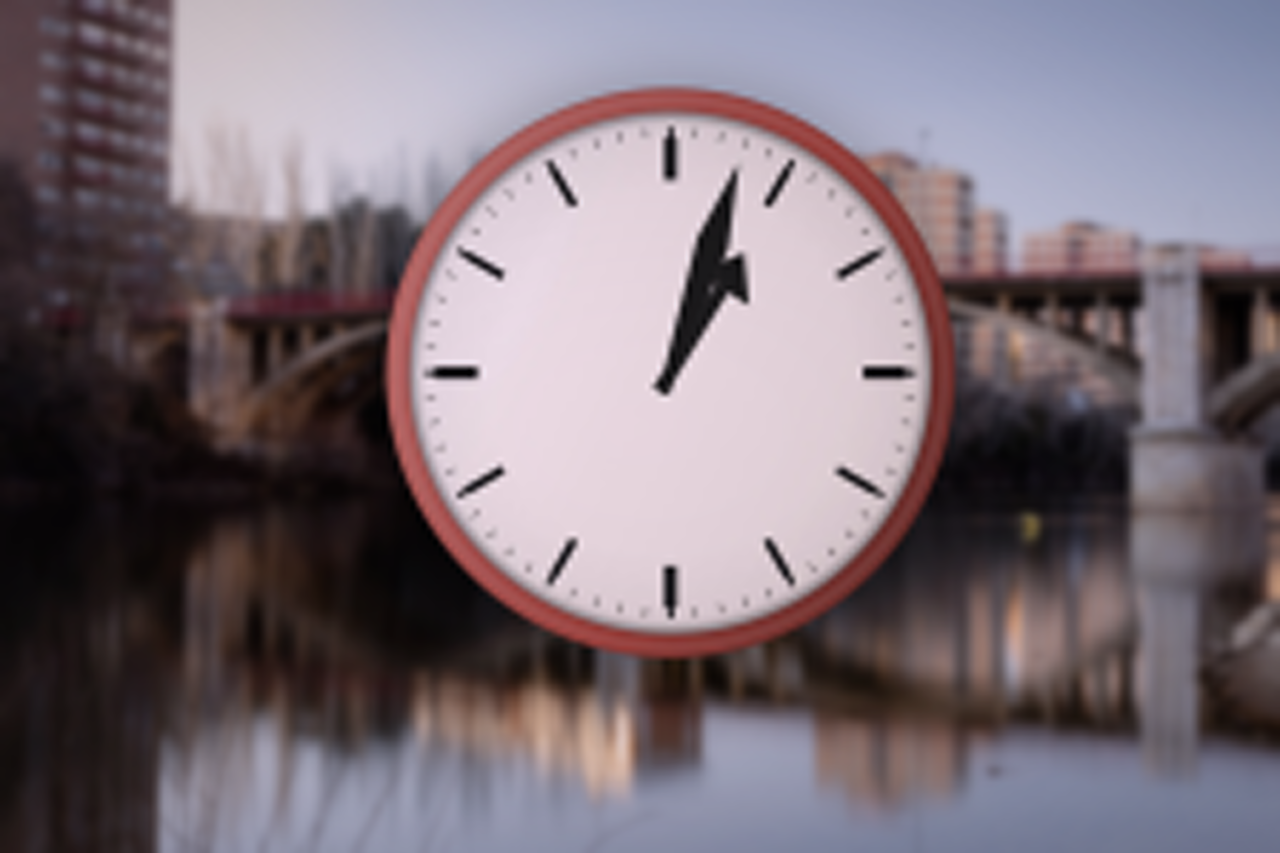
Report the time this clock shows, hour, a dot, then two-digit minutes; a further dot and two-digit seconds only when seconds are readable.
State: 1.03
